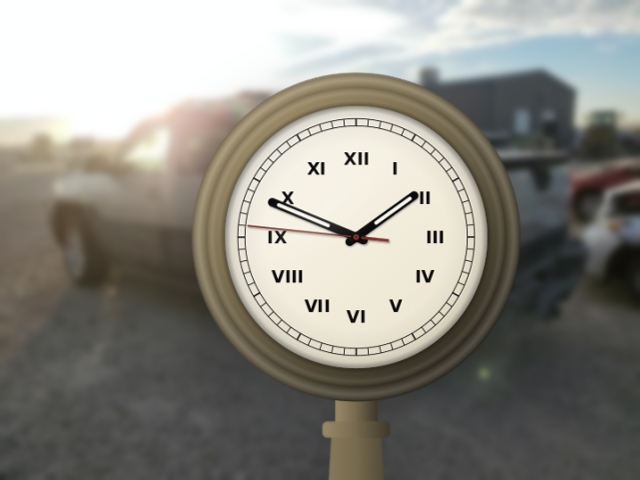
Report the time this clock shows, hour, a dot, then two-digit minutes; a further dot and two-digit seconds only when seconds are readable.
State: 1.48.46
